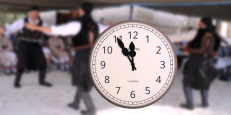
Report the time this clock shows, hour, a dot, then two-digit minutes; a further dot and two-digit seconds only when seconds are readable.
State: 11.55
